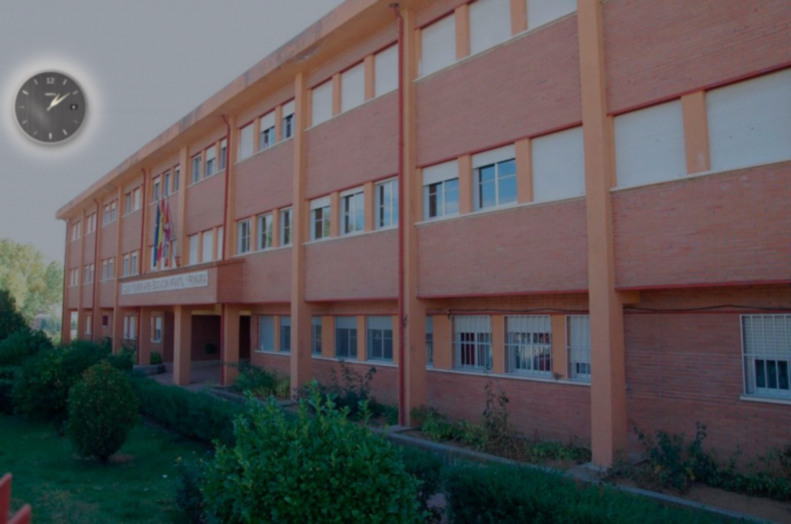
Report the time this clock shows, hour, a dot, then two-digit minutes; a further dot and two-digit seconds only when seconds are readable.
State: 1.09
